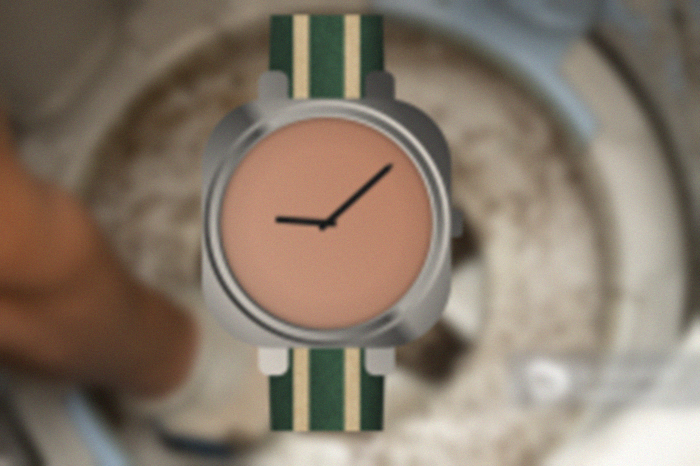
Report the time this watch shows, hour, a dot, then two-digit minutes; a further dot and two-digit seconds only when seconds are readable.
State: 9.08
